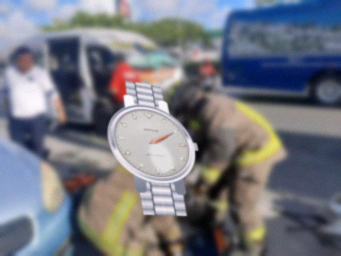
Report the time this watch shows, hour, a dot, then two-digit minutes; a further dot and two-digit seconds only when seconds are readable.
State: 2.10
